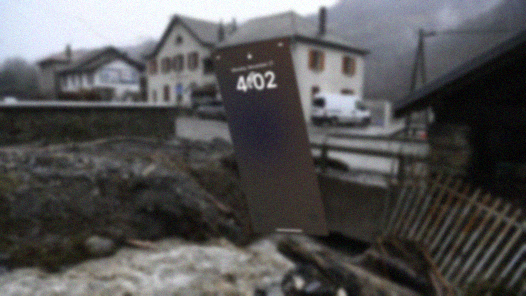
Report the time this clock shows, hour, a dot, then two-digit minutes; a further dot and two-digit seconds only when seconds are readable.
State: 4.02
